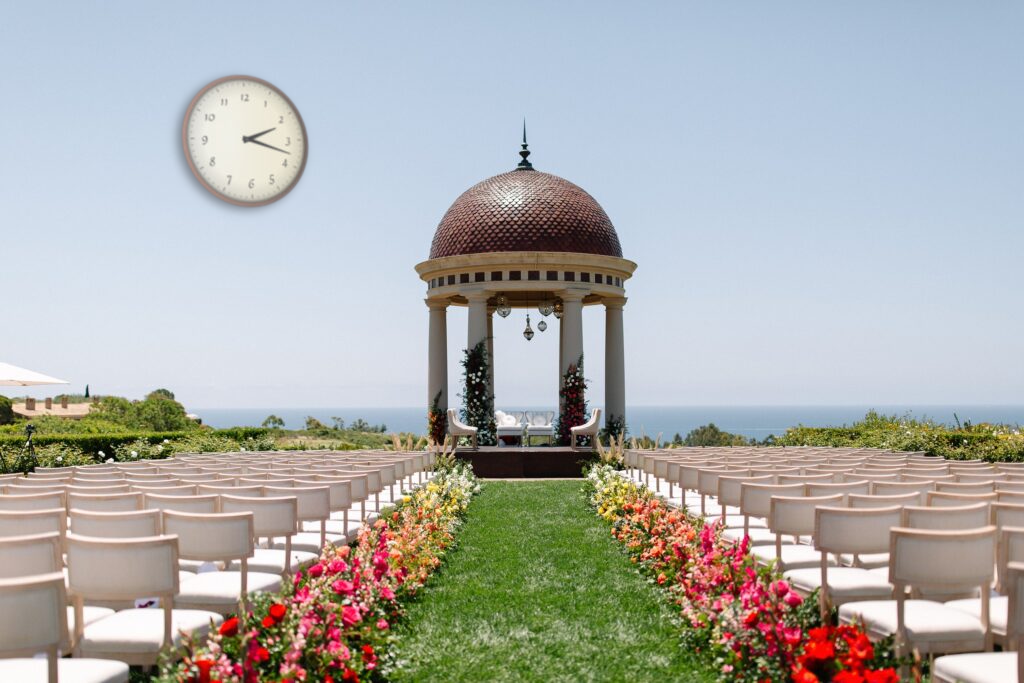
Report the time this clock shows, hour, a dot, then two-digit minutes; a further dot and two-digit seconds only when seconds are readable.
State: 2.18
